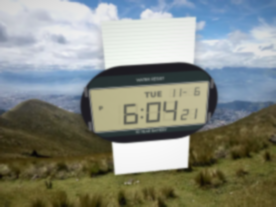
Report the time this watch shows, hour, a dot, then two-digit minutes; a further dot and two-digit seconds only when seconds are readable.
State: 6.04.21
